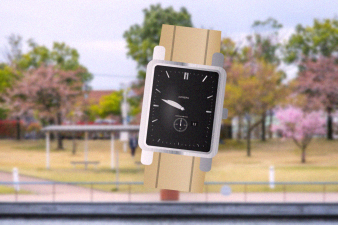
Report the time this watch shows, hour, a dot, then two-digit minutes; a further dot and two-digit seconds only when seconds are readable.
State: 9.48
